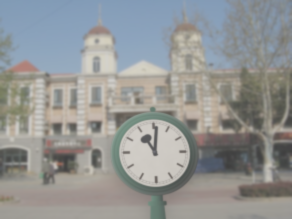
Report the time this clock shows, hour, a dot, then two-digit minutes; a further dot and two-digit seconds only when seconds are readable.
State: 11.01
